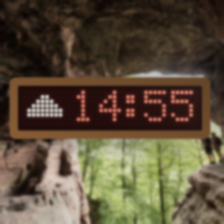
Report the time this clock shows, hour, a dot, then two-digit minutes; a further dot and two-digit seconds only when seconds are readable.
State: 14.55
